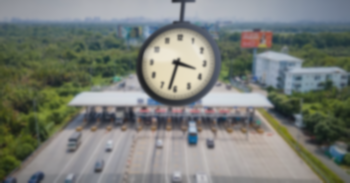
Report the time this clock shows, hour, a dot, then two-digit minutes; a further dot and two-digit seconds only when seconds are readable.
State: 3.32
